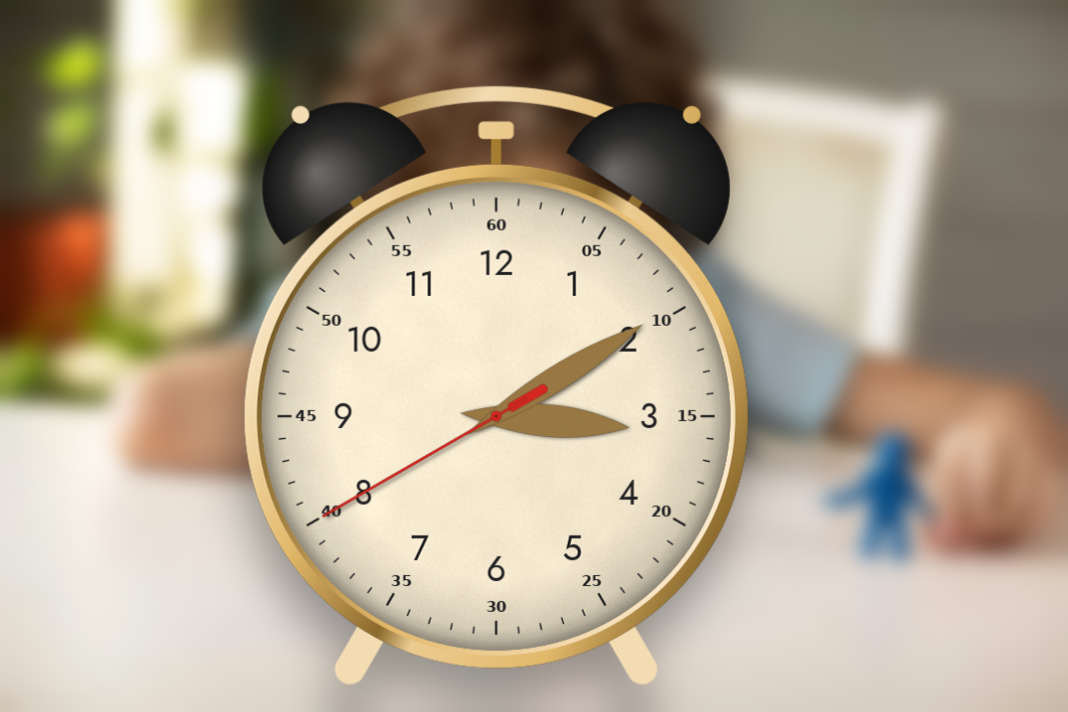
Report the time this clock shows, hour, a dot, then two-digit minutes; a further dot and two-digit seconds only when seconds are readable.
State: 3.09.40
